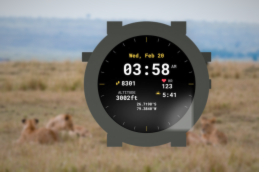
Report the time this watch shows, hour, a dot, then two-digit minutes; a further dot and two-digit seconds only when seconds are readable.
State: 3.58
